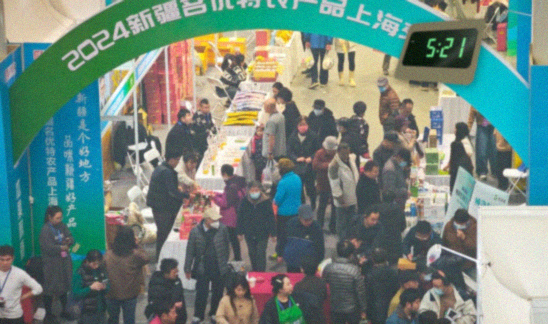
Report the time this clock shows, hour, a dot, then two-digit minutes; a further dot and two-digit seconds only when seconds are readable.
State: 5.21
